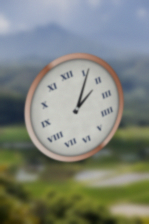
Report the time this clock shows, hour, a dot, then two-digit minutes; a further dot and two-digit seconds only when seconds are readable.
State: 2.06
